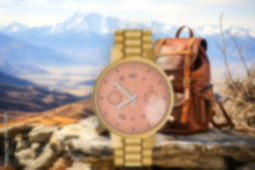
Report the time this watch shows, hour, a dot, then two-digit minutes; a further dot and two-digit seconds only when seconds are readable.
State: 7.52
